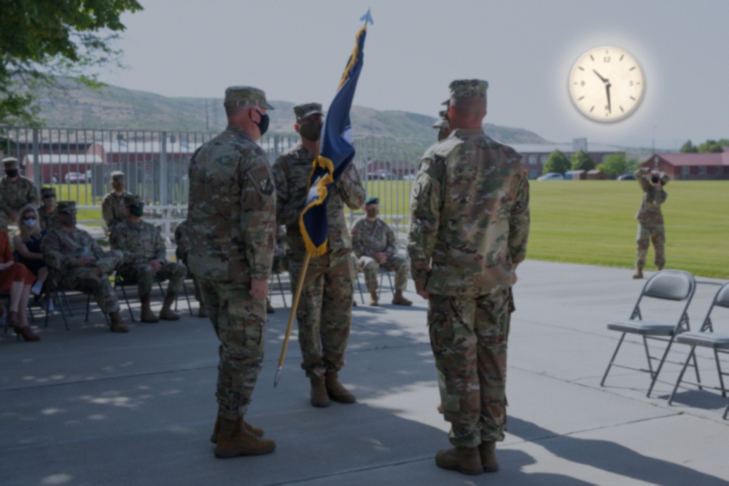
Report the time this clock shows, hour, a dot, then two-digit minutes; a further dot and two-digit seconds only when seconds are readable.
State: 10.29
